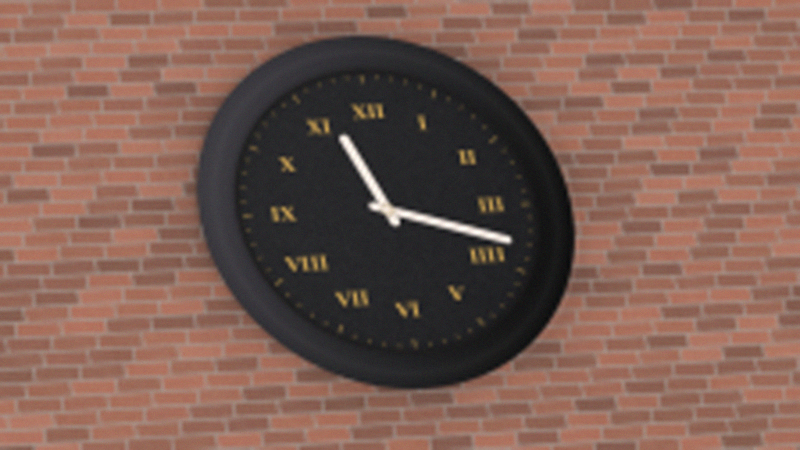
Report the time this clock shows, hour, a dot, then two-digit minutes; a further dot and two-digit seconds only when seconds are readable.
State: 11.18
